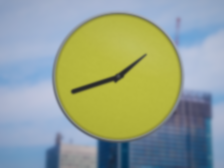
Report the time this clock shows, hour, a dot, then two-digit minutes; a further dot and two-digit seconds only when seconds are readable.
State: 1.42
